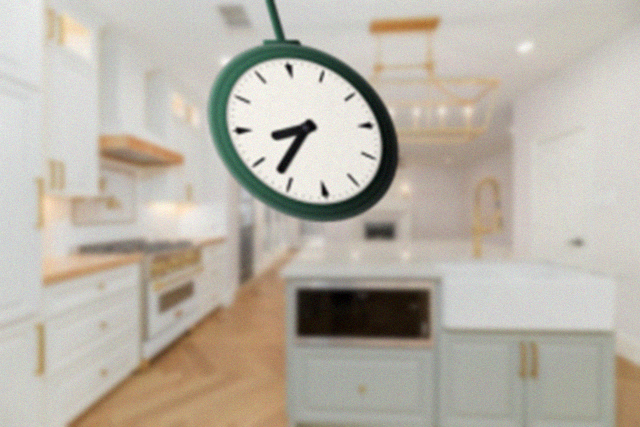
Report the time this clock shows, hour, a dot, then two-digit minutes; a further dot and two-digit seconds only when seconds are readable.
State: 8.37
